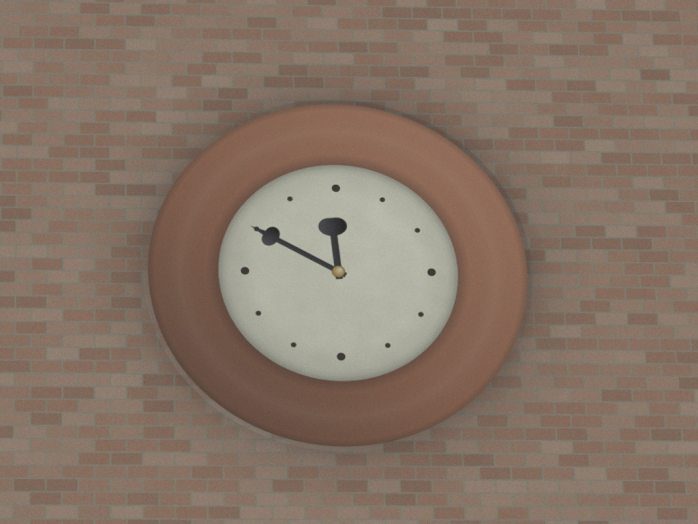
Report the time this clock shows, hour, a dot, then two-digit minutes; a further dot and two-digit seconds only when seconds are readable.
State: 11.50
